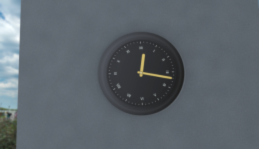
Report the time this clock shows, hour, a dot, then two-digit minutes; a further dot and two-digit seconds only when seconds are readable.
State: 12.17
